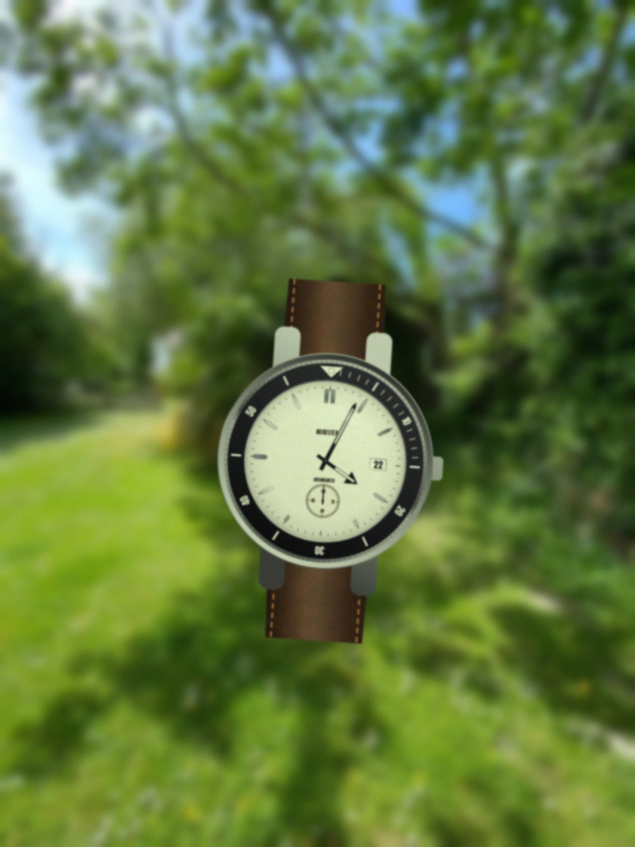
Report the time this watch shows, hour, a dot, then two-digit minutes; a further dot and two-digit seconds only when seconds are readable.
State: 4.04
